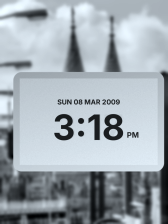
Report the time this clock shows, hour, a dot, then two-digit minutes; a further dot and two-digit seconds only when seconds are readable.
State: 3.18
